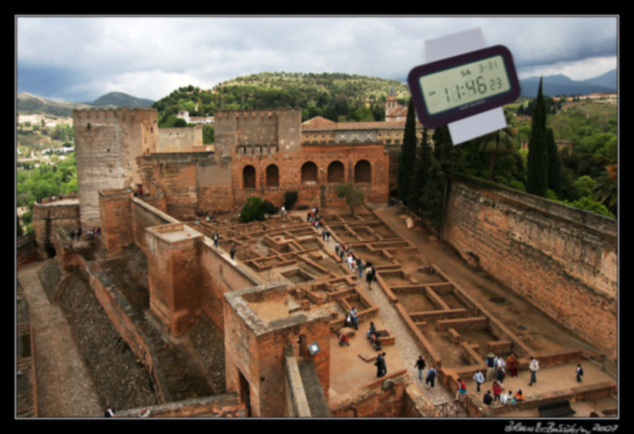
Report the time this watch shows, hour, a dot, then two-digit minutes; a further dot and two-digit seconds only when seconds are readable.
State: 11.46.23
